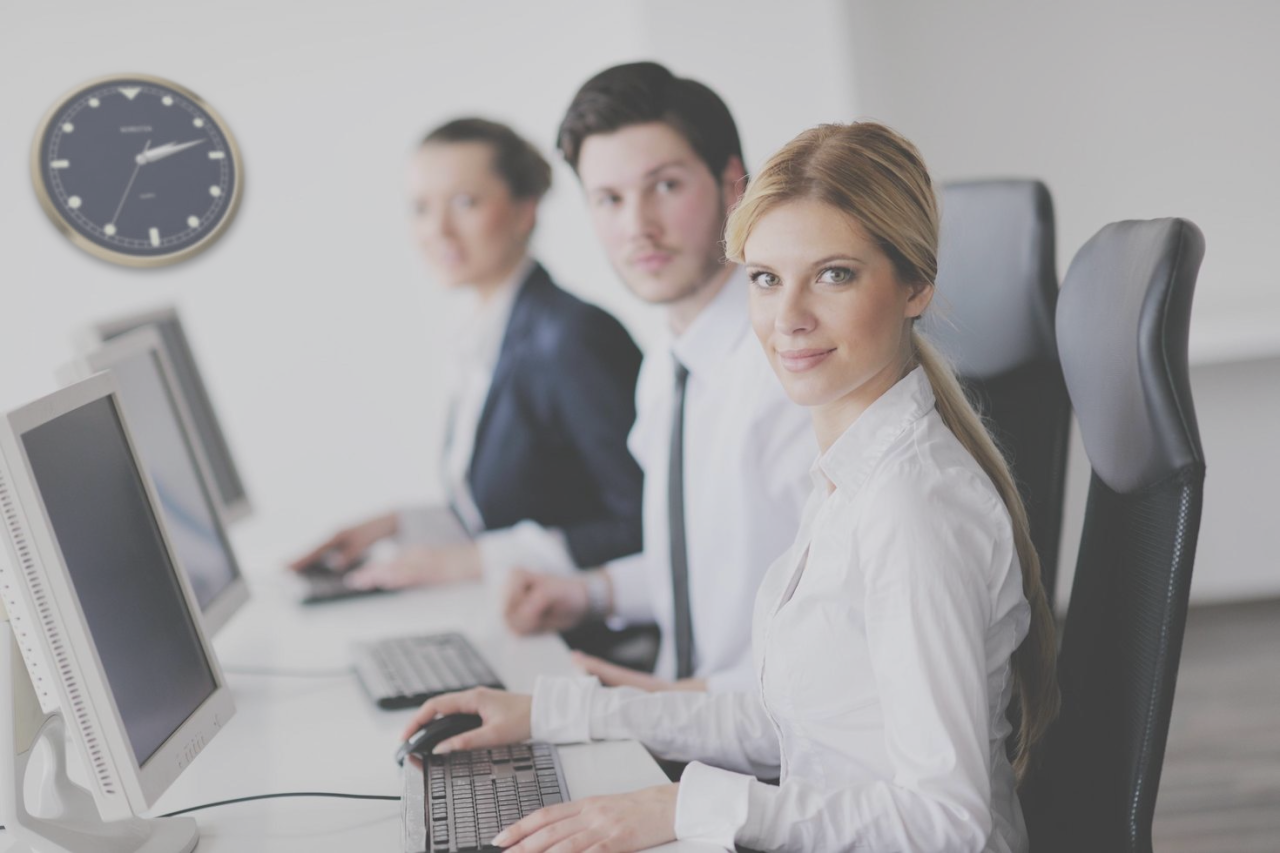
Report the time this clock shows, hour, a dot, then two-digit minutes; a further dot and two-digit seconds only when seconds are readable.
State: 2.12.35
